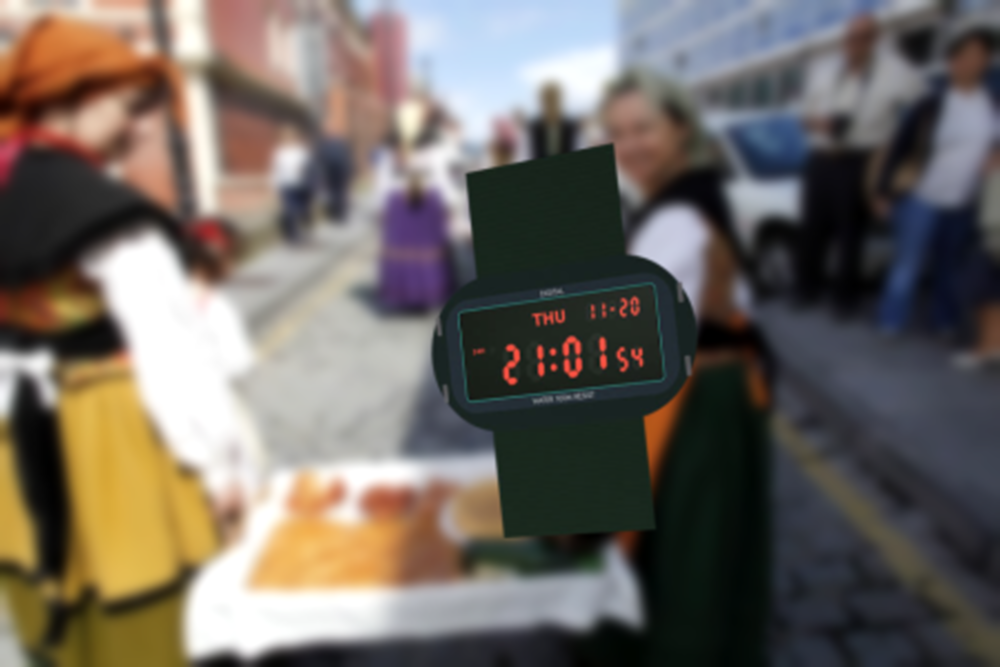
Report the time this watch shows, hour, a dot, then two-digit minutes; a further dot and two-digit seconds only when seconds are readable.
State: 21.01.54
